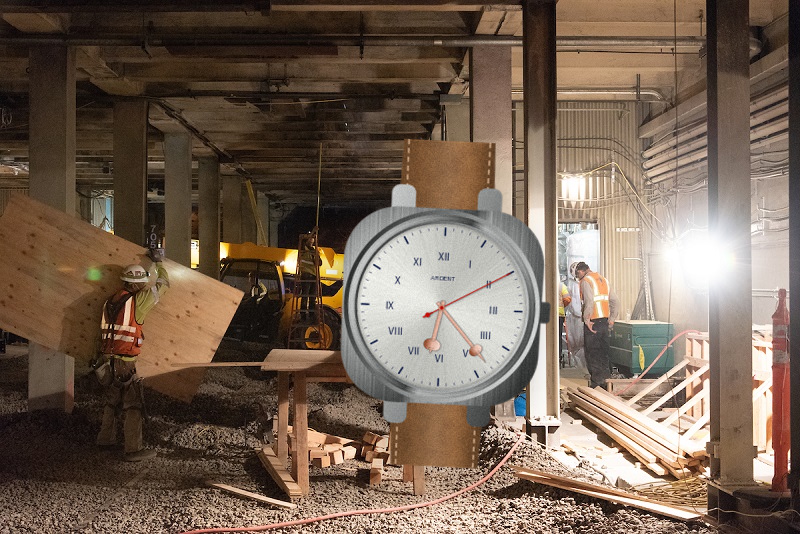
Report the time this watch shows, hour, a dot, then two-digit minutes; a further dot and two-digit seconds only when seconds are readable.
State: 6.23.10
